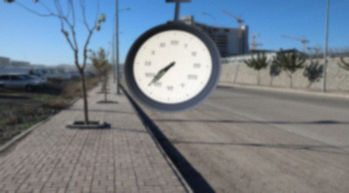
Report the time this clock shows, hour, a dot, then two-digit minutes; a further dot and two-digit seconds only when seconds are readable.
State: 7.37
